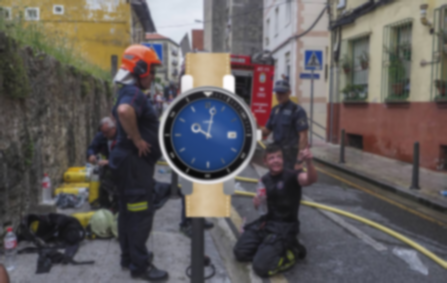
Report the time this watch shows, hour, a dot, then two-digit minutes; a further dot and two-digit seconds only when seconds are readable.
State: 10.02
